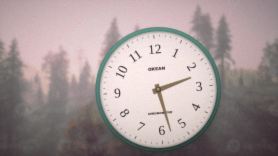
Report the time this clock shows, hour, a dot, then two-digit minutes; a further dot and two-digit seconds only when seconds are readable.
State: 2.28
